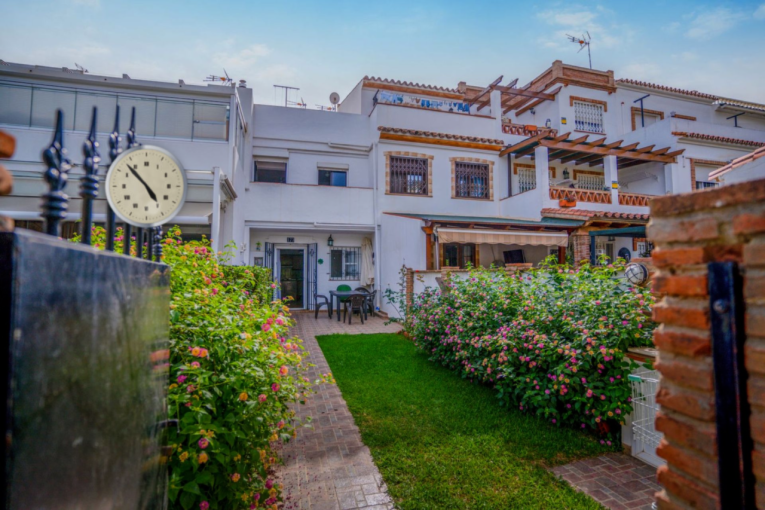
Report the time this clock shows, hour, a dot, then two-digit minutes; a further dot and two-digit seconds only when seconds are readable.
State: 4.53
